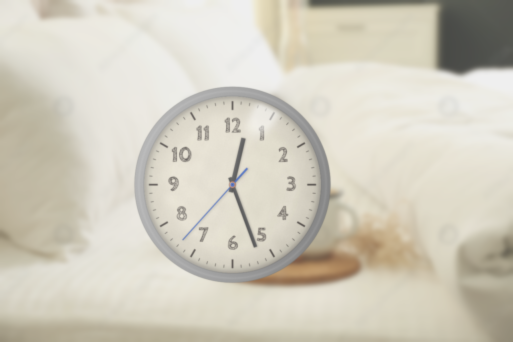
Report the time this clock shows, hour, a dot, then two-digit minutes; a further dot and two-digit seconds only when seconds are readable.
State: 12.26.37
